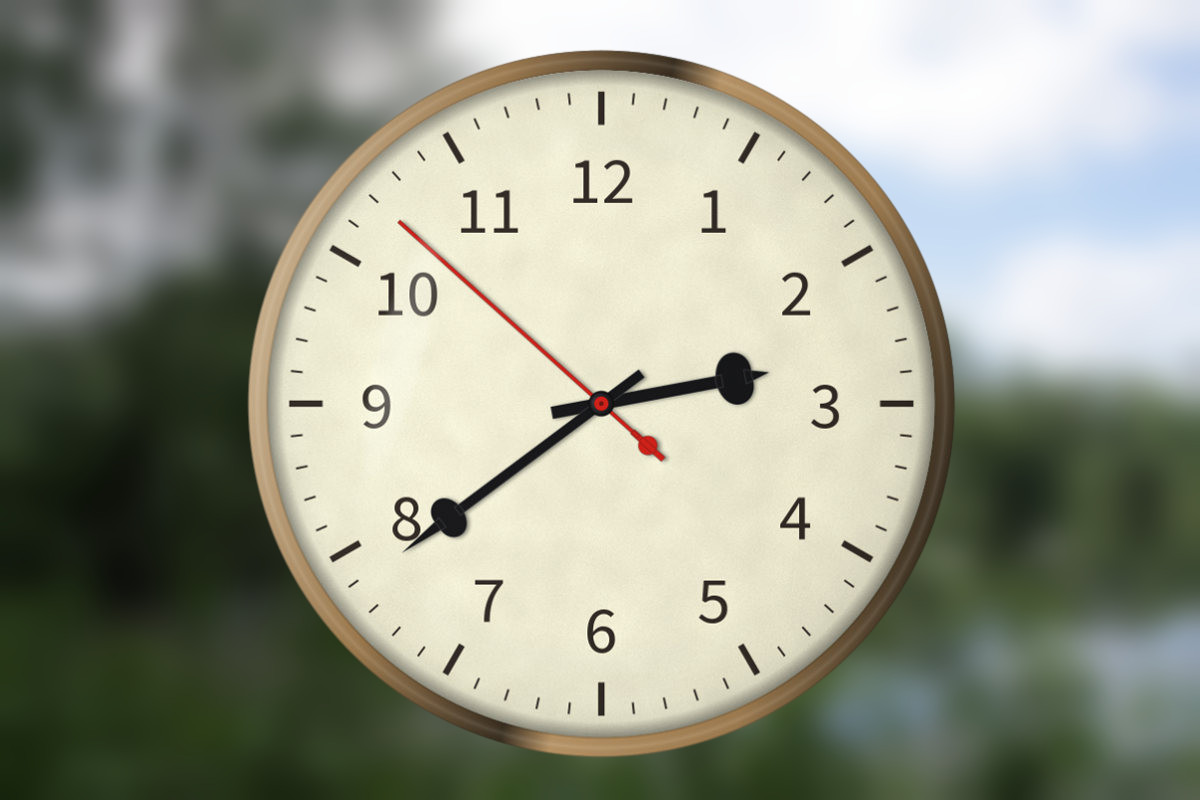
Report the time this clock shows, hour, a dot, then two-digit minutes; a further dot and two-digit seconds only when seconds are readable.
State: 2.38.52
